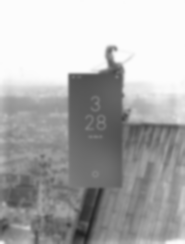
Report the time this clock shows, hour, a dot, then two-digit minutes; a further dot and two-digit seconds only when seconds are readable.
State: 3.28
